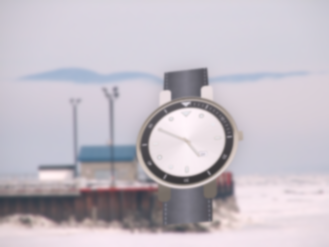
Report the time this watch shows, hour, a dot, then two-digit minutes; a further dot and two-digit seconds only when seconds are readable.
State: 4.50
